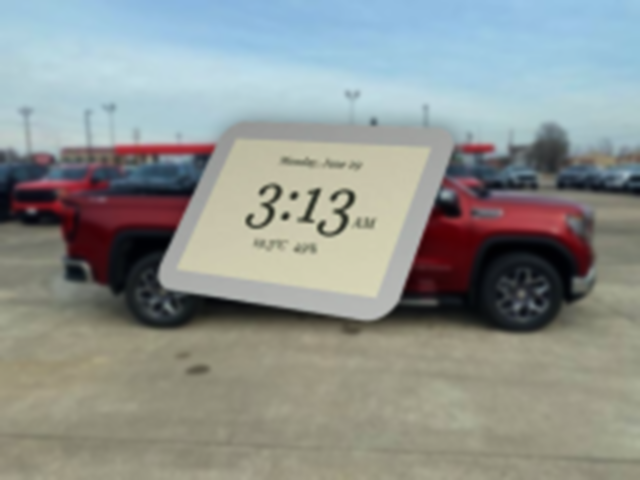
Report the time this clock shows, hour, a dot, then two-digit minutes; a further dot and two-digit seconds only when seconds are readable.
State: 3.13
